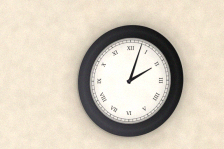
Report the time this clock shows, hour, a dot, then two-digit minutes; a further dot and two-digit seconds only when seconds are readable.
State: 2.03
